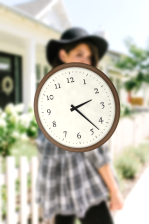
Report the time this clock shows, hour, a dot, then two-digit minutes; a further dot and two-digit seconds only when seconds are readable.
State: 2.23
